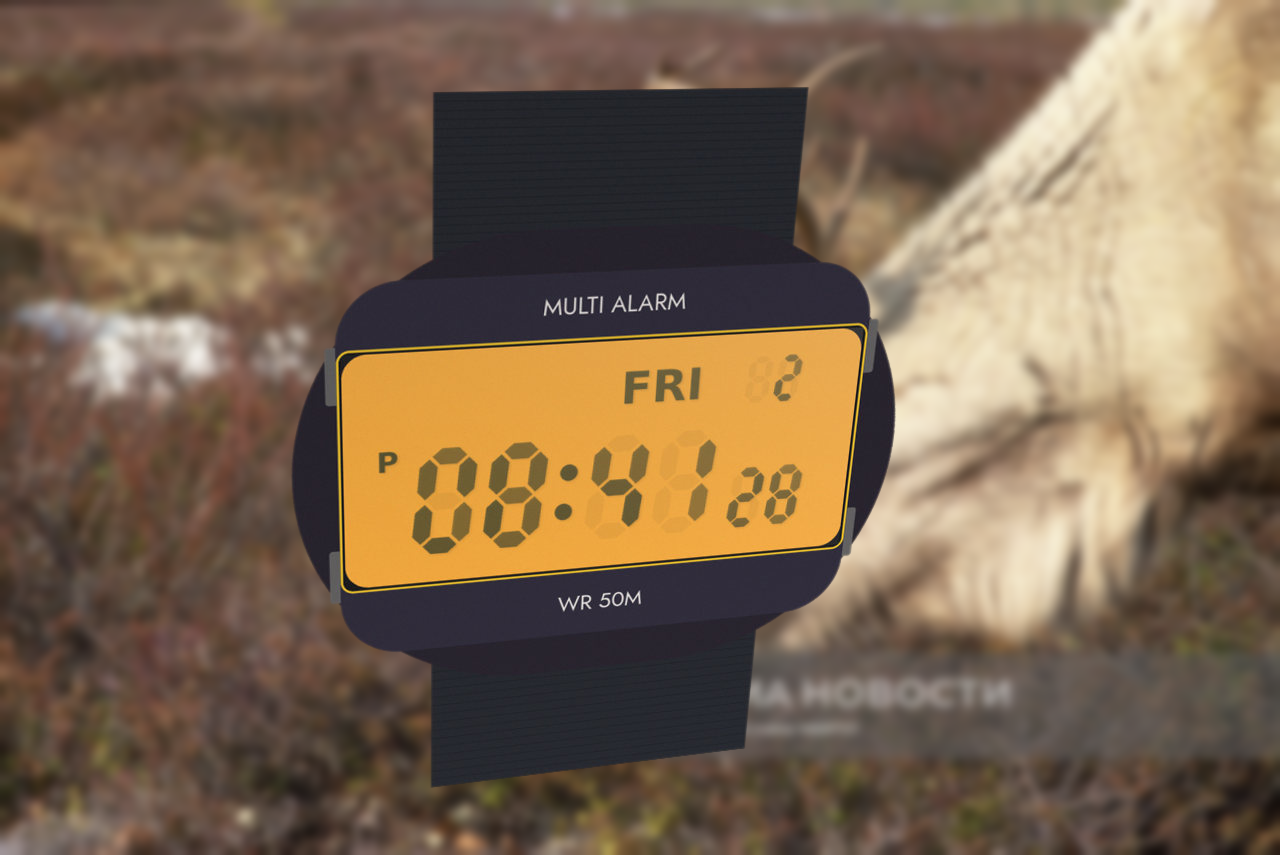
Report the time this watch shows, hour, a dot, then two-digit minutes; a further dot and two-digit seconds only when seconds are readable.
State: 8.41.28
